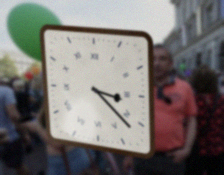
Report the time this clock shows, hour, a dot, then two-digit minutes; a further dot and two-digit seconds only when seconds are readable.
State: 3.22
